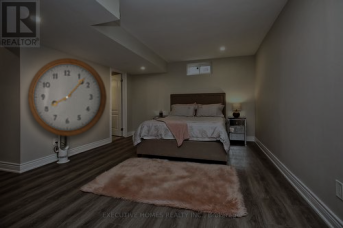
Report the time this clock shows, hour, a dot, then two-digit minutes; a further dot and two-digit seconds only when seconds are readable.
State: 8.07
